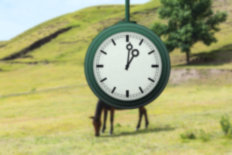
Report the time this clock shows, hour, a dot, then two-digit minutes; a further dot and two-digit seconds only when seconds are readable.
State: 1.01
